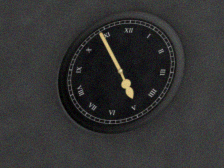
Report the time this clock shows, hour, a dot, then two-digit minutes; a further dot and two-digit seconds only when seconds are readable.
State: 4.54
